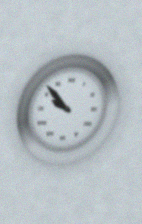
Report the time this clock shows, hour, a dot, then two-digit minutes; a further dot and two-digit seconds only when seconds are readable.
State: 9.52
